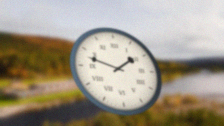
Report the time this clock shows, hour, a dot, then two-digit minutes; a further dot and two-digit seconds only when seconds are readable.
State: 1.48
